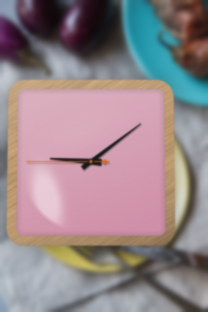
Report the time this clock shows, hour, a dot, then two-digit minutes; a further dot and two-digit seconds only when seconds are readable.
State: 9.08.45
